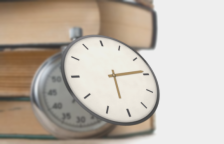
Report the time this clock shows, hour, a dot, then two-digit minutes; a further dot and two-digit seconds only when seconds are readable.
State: 6.14
